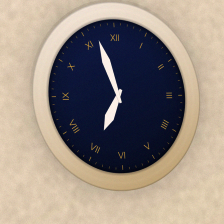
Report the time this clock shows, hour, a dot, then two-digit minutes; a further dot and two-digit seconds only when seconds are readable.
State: 6.57
